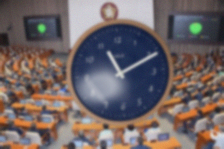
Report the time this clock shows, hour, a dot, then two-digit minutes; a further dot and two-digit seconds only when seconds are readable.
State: 11.11
